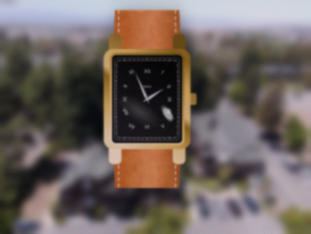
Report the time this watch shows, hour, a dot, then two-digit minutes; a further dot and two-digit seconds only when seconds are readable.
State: 1.56
